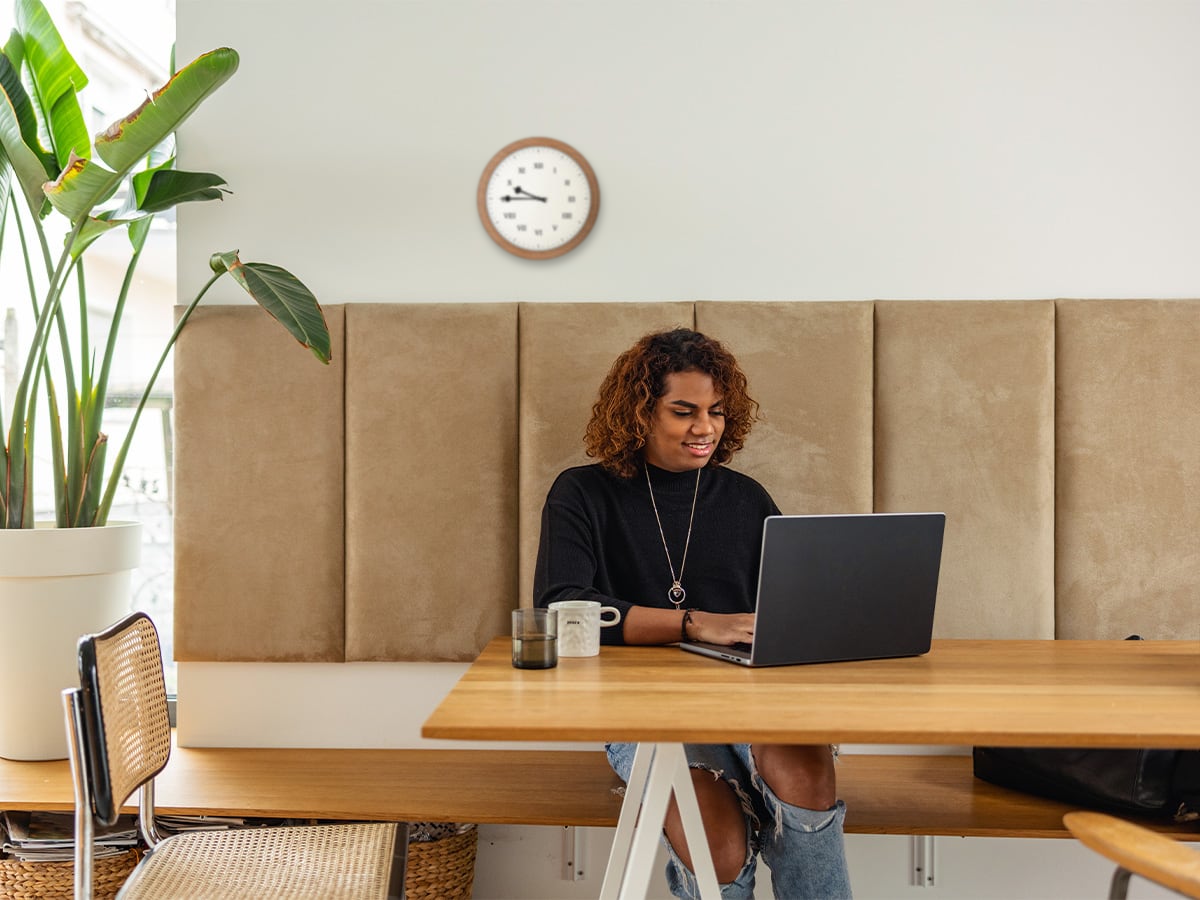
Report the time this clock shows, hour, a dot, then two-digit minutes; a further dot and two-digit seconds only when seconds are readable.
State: 9.45
